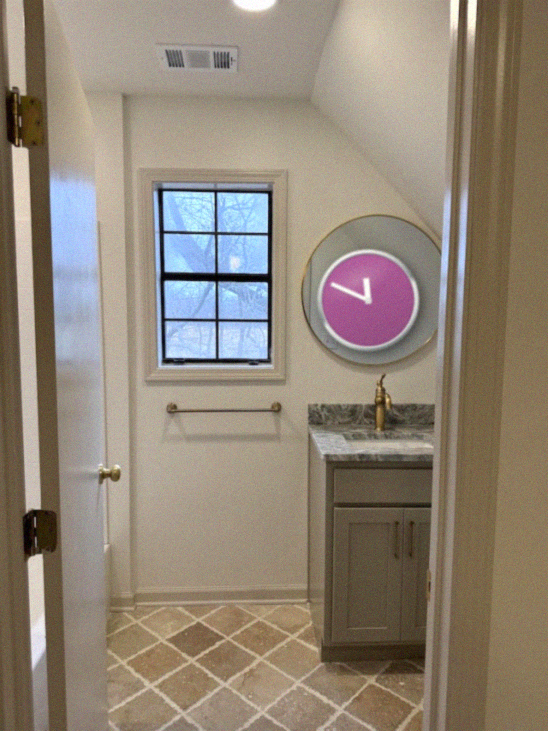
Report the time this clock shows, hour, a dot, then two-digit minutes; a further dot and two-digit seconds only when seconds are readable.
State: 11.49
